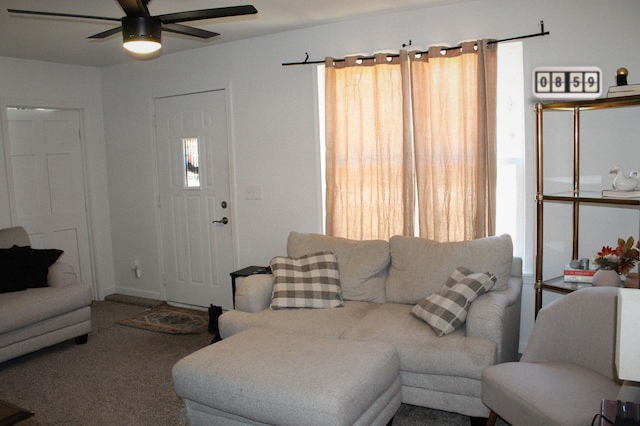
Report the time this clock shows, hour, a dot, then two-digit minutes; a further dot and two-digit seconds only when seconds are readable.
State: 8.59
